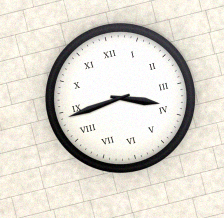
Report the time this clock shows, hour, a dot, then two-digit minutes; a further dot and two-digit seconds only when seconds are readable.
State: 3.44
